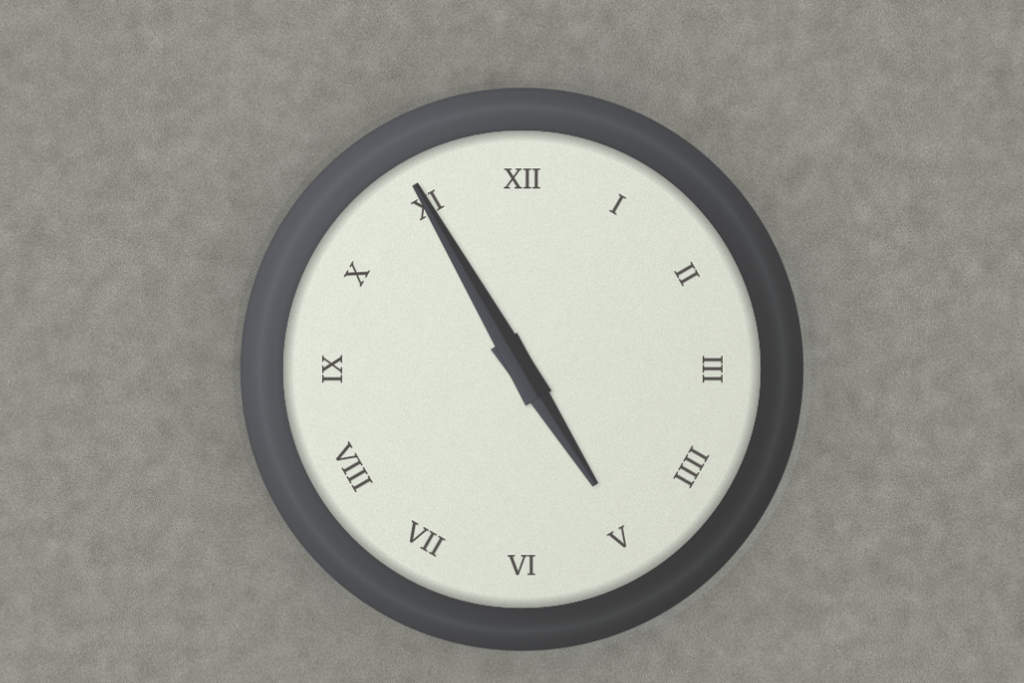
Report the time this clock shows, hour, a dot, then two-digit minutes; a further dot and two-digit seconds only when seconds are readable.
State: 4.55
